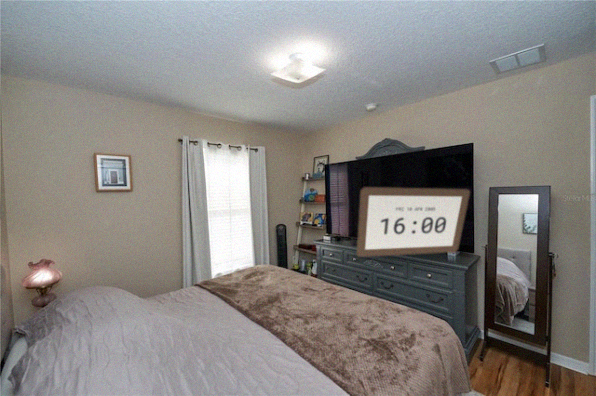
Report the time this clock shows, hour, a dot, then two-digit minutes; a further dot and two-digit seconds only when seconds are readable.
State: 16.00
